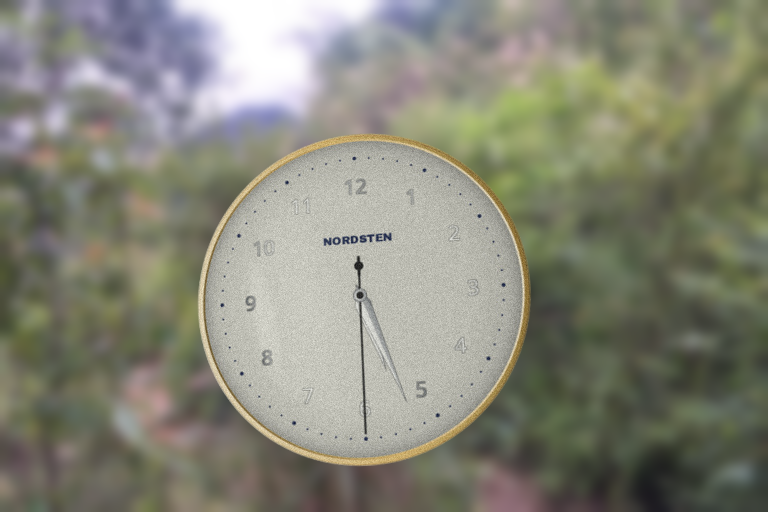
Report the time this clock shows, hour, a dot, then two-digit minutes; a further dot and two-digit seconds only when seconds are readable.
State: 5.26.30
